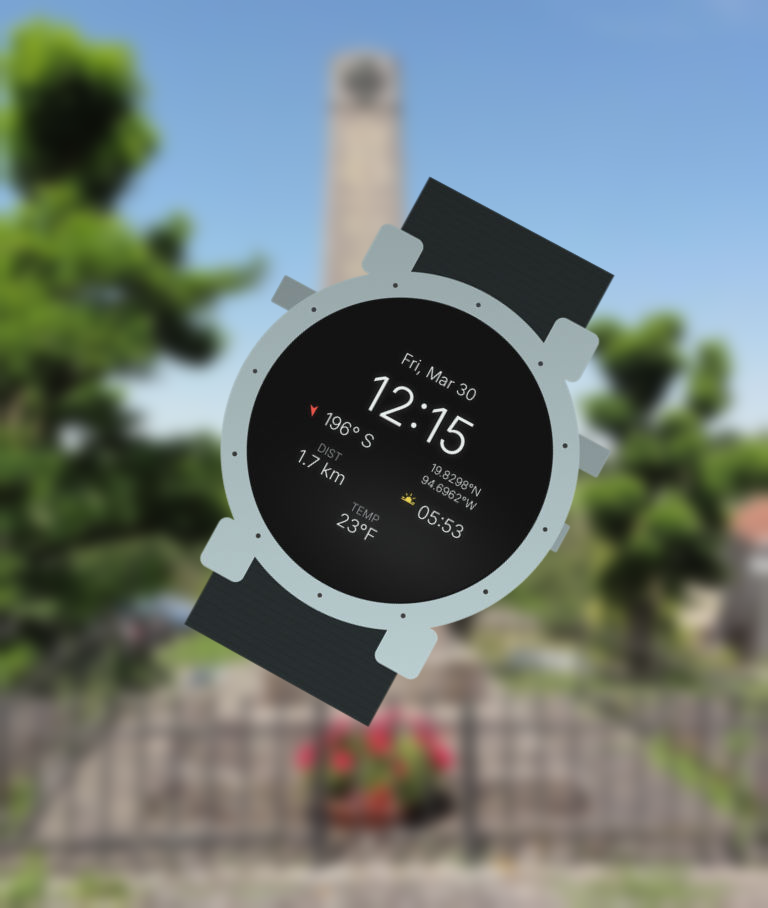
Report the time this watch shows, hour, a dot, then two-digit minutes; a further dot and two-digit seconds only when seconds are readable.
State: 12.15
